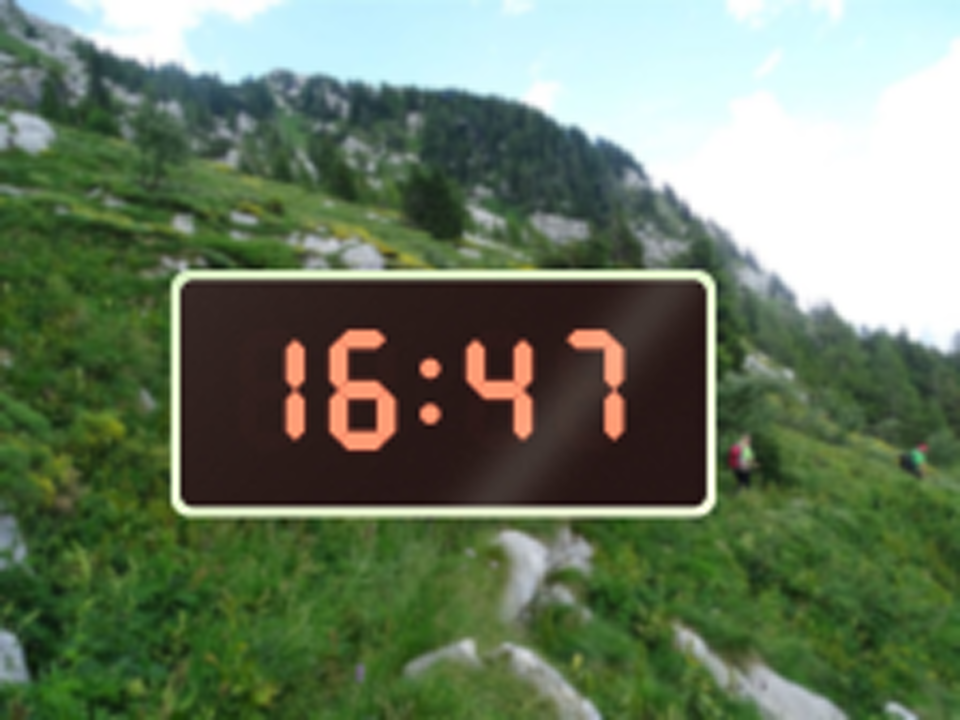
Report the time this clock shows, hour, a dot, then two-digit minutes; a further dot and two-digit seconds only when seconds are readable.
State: 16.47
